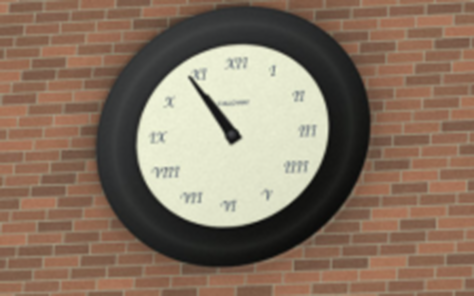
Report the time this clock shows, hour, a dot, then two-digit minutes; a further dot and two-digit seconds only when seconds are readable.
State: 10.54
